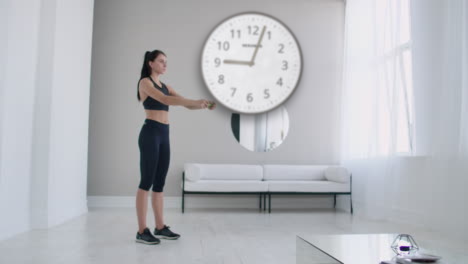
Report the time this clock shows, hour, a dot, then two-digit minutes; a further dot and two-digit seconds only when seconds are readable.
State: 9.03
